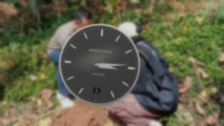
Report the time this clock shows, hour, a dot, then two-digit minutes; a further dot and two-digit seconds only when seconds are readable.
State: 3.14
